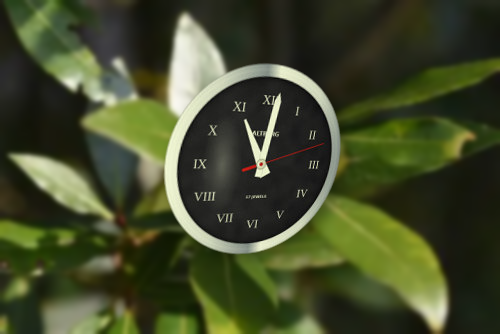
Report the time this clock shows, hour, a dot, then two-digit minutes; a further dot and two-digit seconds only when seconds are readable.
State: 11.01.12
